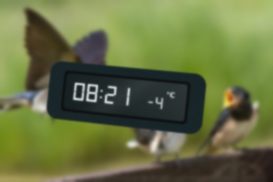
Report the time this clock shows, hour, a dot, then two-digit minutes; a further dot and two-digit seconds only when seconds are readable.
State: 8.21
